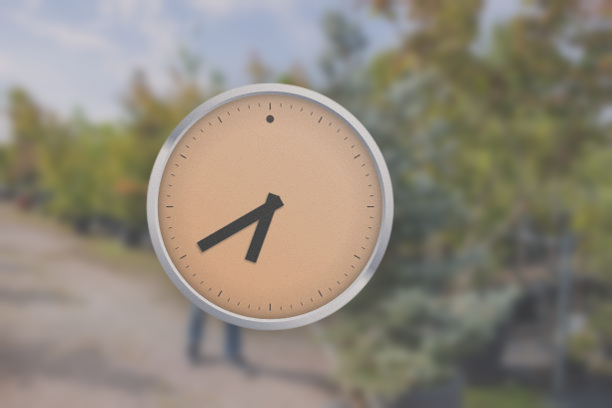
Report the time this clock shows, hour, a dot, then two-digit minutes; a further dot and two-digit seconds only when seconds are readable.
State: 6.40
